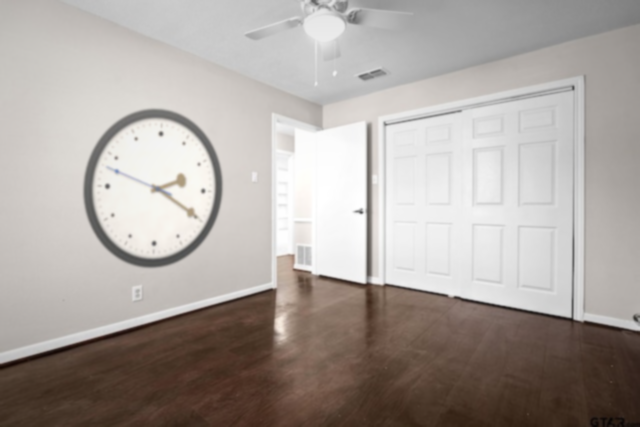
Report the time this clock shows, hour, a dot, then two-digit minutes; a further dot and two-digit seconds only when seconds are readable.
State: 2.19.48
